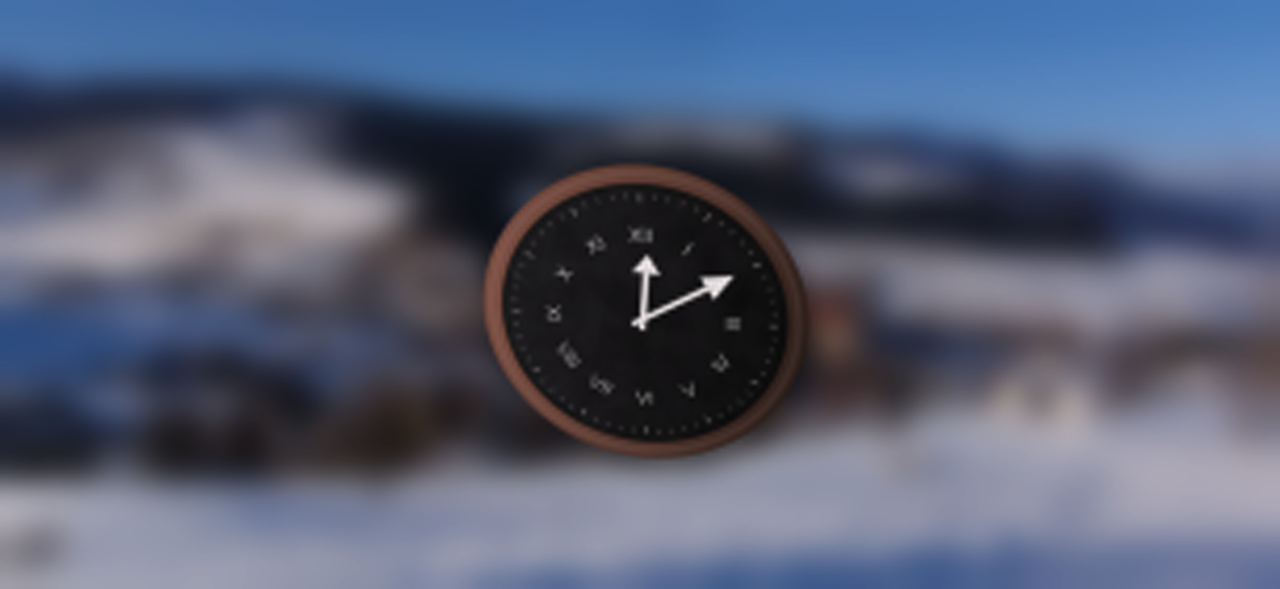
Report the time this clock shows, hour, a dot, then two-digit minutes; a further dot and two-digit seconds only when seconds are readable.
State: 12.10
